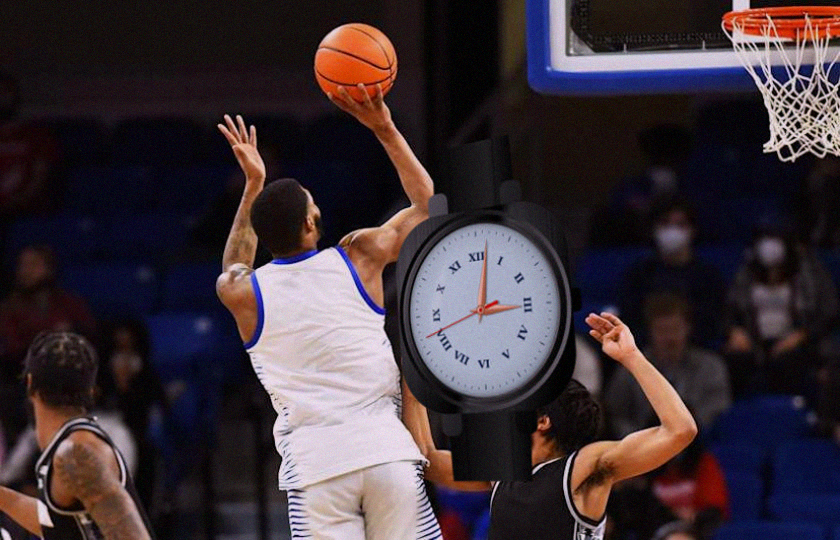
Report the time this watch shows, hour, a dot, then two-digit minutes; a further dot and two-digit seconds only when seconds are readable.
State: 3.01.42
